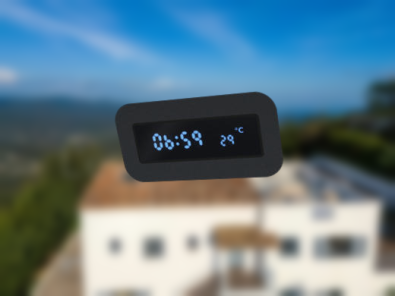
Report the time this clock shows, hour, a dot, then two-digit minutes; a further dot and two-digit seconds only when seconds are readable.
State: 6.59
